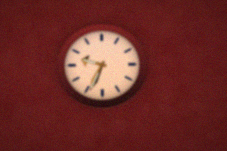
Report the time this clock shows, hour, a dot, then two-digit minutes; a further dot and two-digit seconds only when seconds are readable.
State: 9.34
